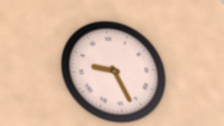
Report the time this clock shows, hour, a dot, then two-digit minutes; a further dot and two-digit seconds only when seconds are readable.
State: 9.27
